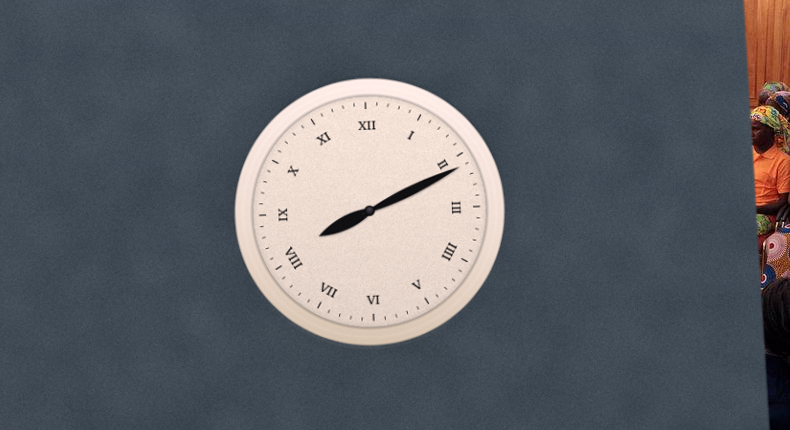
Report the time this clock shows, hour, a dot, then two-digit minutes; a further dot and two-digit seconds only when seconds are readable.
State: 8.11
